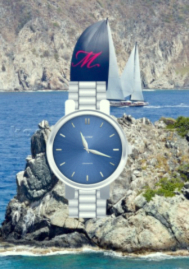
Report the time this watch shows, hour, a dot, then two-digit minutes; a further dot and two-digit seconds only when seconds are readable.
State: 11.18
